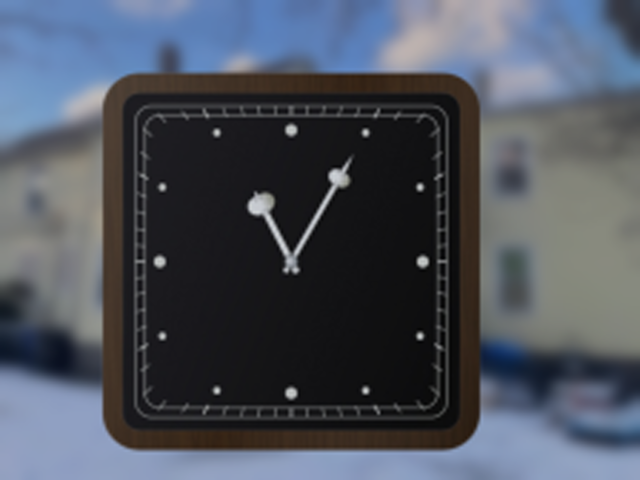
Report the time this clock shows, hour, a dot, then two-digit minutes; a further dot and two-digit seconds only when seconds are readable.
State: 11.05
